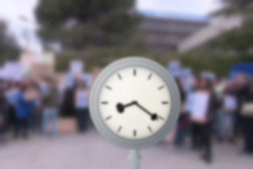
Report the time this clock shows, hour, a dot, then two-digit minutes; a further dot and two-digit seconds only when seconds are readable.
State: 8.21
